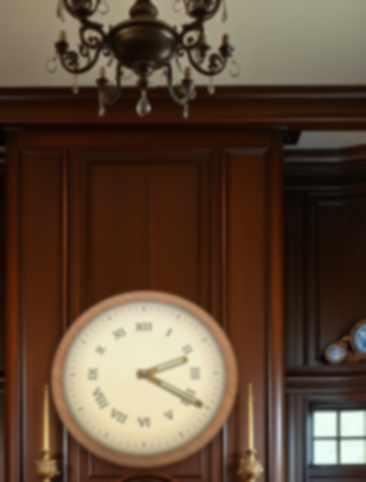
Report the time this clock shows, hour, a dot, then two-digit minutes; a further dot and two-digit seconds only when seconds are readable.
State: 2.20
